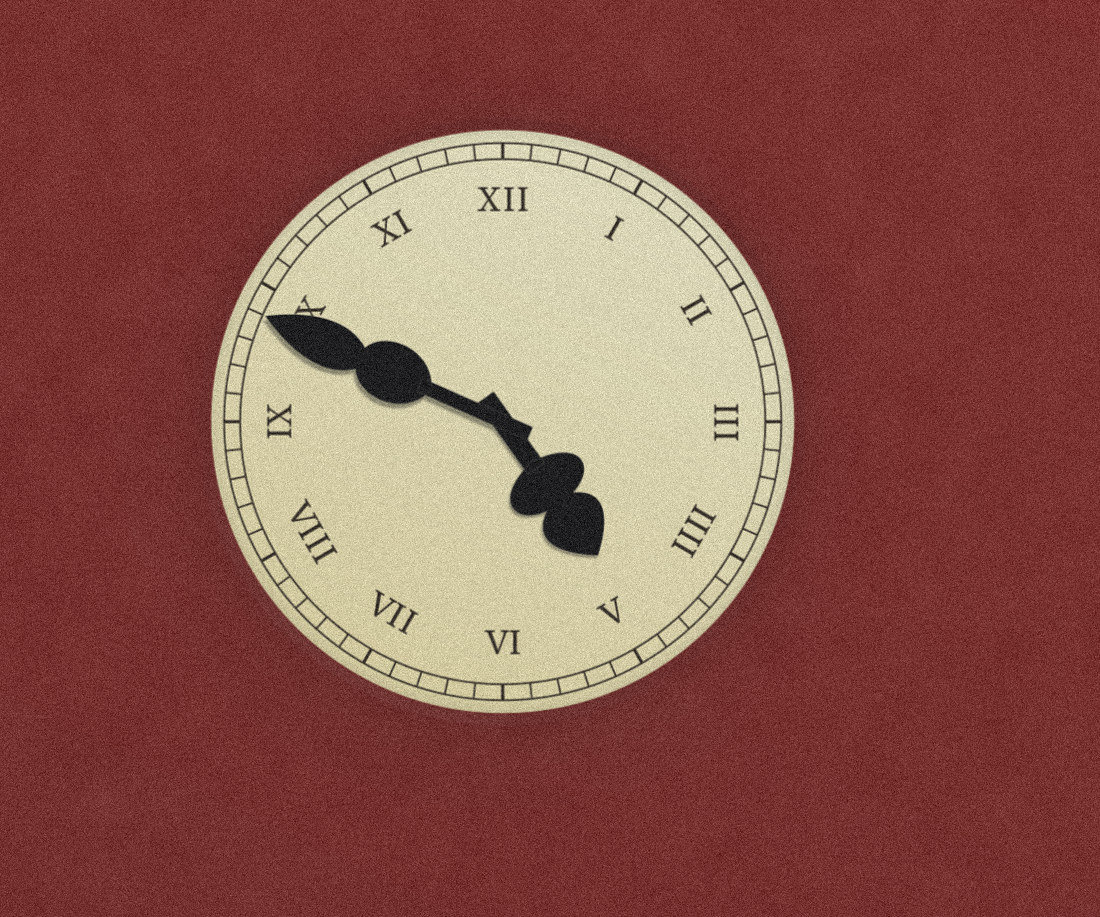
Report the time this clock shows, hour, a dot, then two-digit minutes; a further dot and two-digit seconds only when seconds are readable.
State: 4.49
